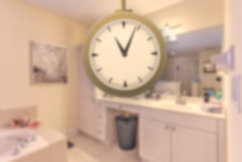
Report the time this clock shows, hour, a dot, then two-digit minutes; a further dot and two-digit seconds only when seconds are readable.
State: 11.04
